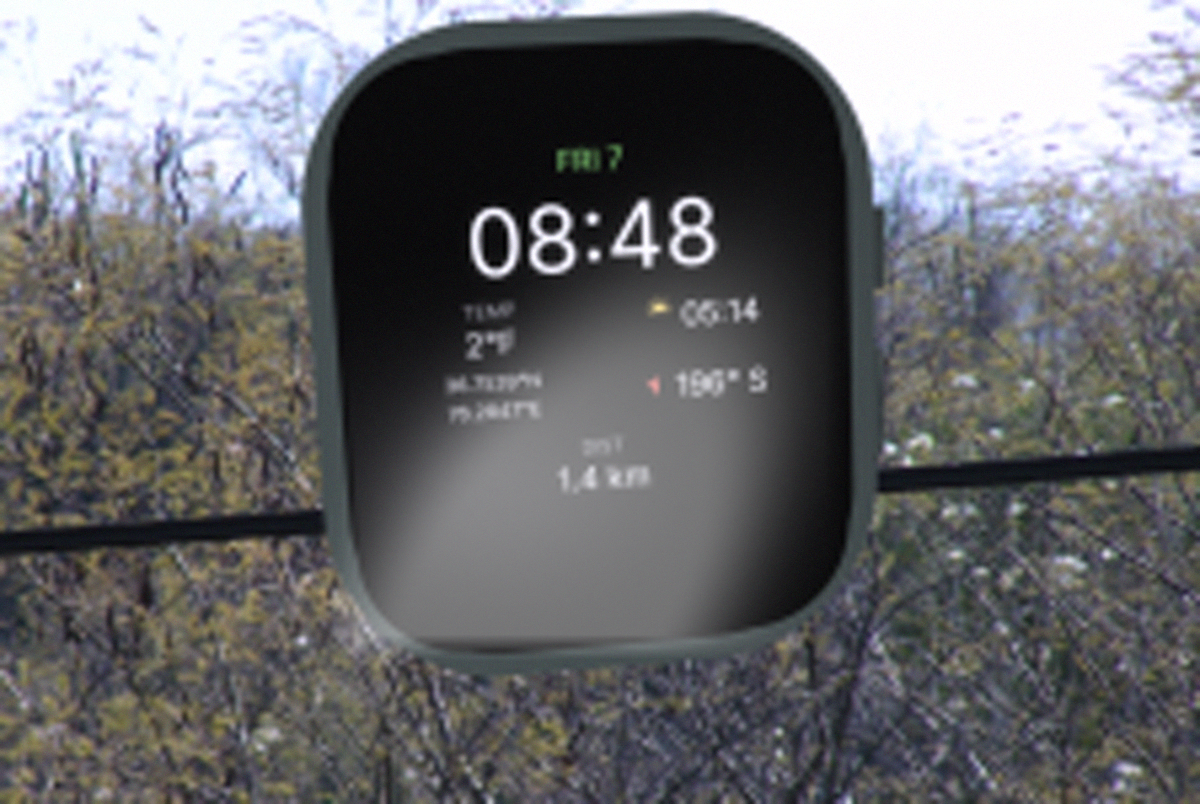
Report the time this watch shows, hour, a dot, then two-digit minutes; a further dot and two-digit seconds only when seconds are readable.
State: 8.48
